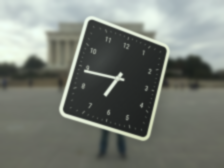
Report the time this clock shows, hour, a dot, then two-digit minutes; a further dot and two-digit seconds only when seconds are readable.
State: 6.44
